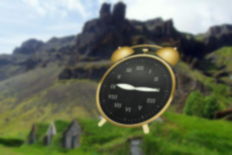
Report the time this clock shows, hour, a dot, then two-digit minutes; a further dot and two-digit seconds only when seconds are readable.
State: 9.15
